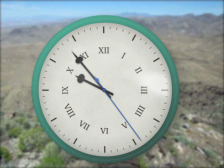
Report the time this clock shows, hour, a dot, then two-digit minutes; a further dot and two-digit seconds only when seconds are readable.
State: 9.53.24
